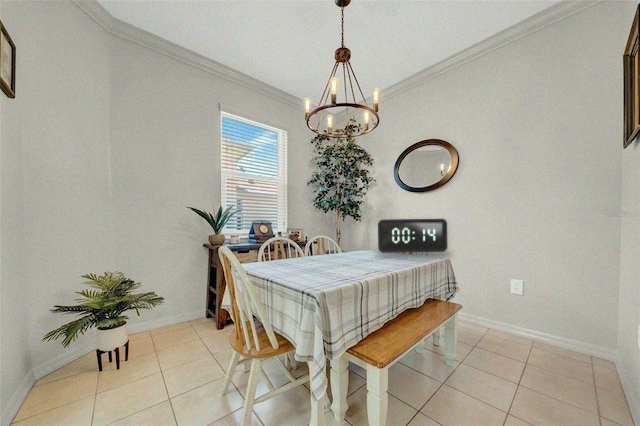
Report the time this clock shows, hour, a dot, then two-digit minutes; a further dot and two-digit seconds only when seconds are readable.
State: 0.14
